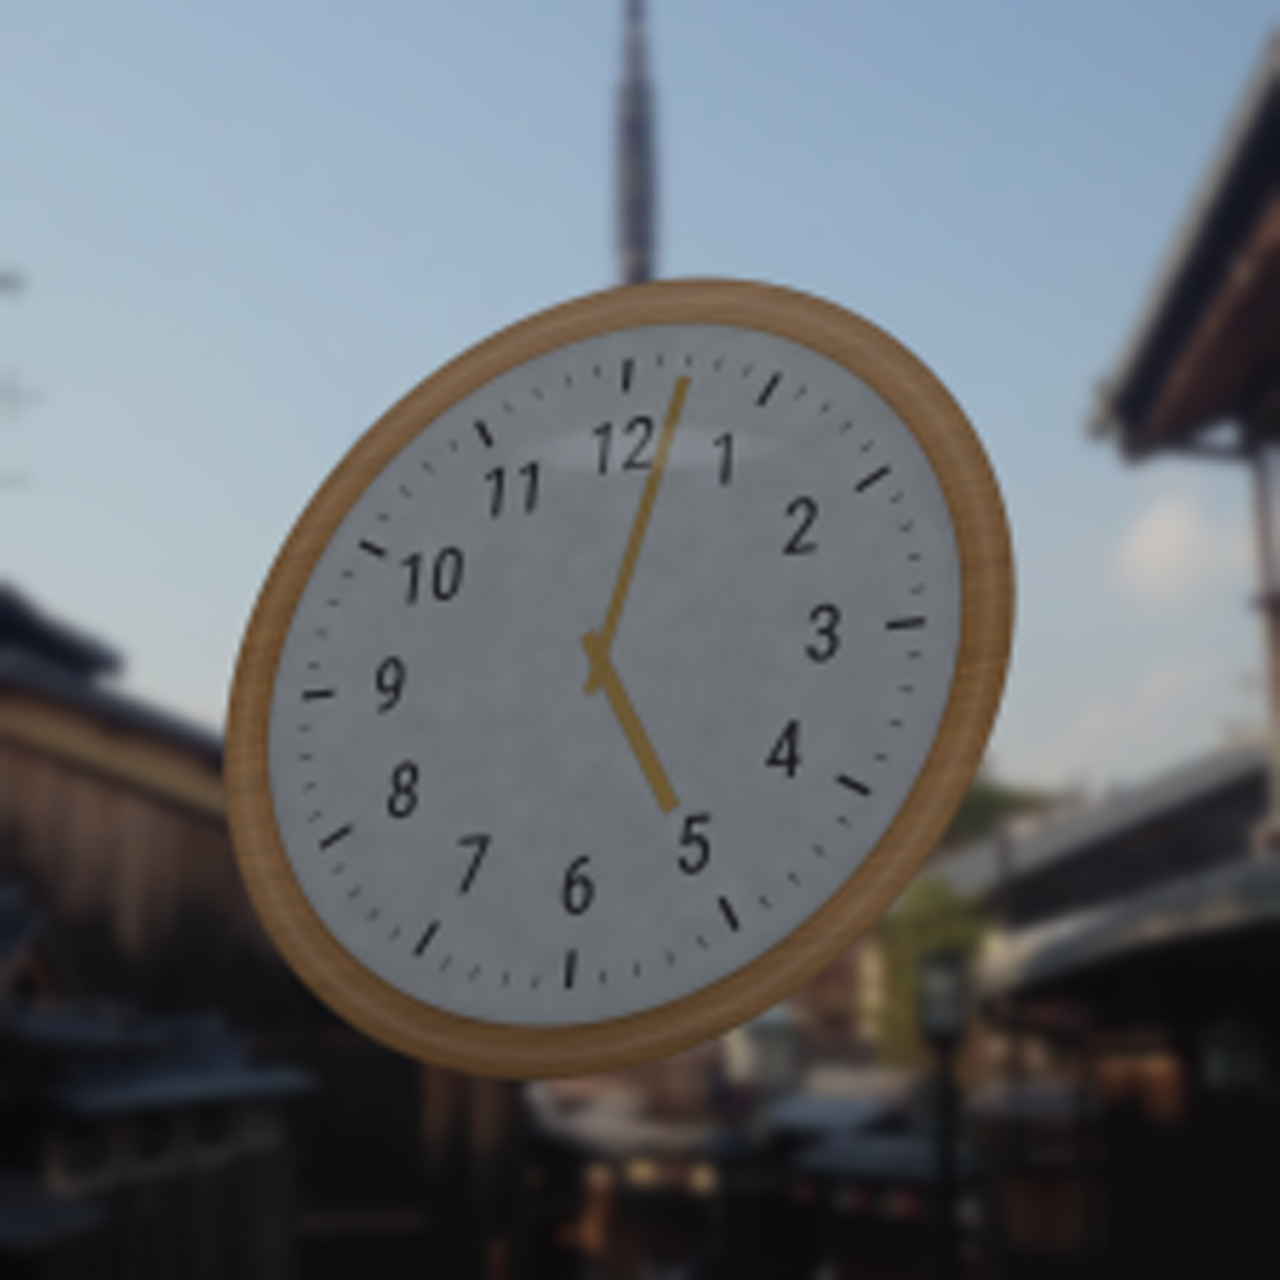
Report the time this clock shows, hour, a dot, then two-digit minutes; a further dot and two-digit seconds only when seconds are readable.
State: 5.02
